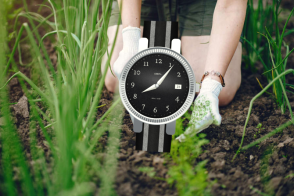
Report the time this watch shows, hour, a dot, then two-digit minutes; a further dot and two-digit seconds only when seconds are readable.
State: 8.06
